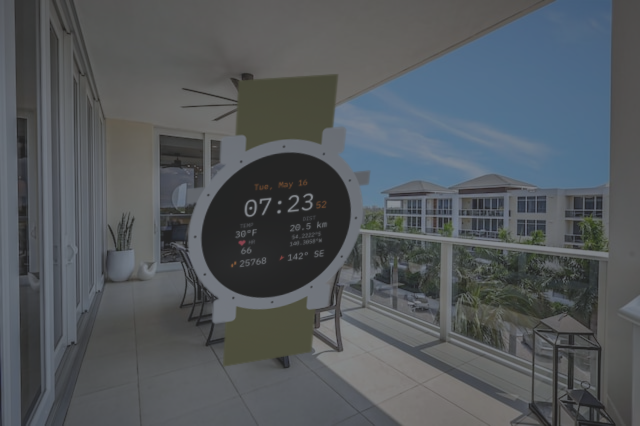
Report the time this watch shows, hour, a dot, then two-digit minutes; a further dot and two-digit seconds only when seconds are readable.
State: 7.23.52
